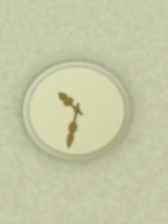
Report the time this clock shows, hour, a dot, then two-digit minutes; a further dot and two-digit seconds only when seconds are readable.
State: 10.32
